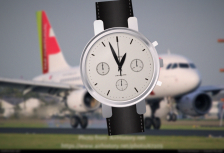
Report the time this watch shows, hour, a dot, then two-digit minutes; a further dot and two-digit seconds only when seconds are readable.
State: 12.57
